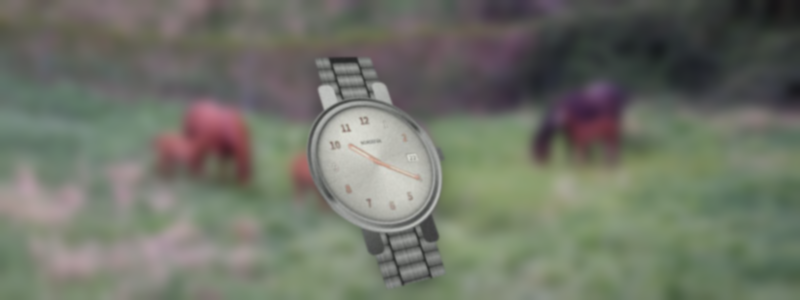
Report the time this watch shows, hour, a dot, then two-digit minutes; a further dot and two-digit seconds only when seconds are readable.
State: 10.20
